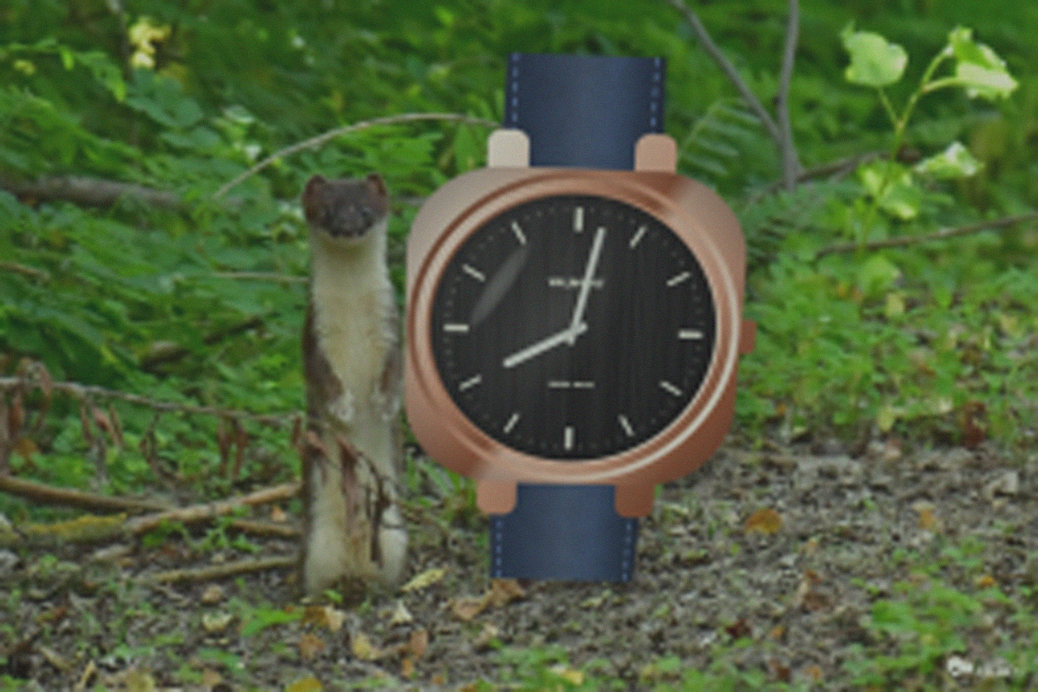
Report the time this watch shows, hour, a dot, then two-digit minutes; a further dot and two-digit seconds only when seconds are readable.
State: 8.02
